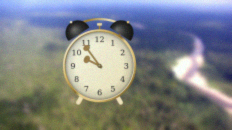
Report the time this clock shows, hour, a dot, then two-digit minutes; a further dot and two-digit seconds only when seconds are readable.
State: 9.54
